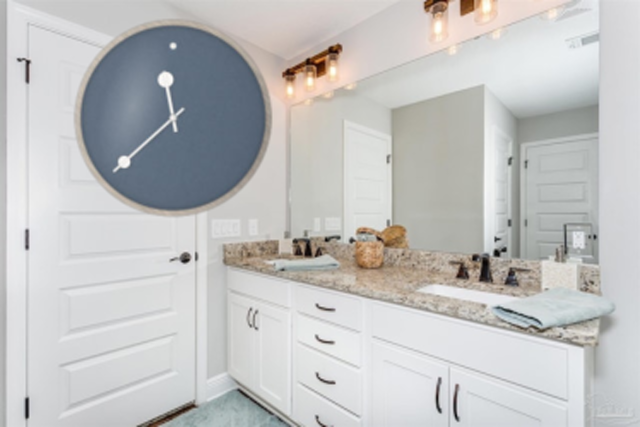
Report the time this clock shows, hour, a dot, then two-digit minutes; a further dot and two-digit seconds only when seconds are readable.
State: 11.38
